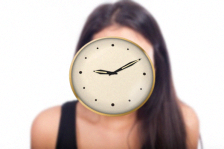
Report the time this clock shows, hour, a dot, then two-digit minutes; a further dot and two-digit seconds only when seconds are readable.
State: 9.10
